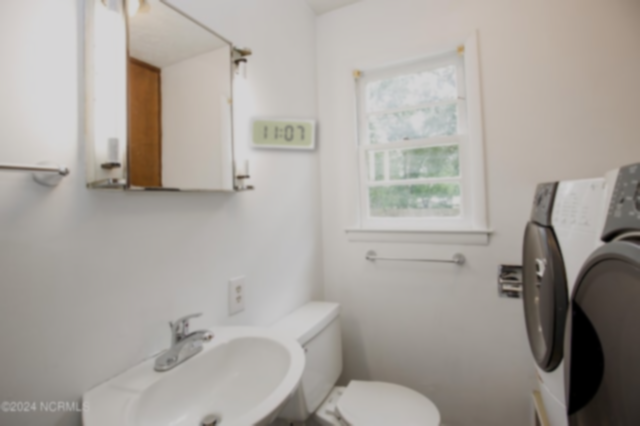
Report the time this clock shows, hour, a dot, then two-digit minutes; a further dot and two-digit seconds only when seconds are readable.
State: 11.07
